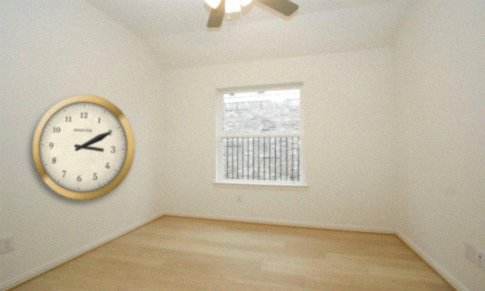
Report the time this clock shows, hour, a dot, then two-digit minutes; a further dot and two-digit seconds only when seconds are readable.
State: 3.10
